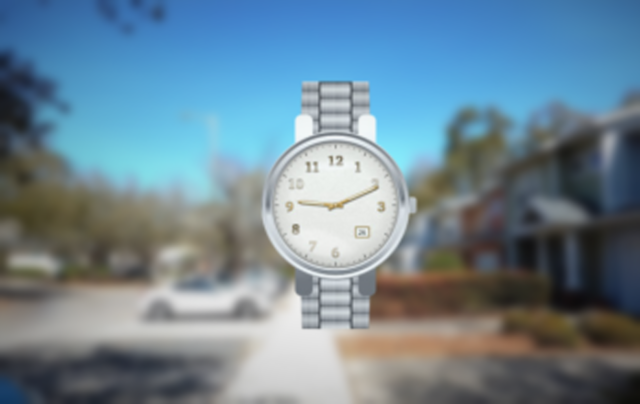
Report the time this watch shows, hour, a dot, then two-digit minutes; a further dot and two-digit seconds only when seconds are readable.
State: 9.11
